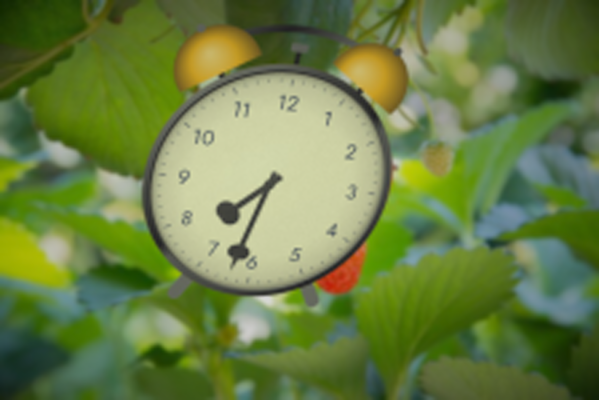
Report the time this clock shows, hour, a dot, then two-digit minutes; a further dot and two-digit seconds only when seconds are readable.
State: 7.32
